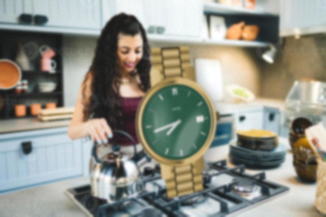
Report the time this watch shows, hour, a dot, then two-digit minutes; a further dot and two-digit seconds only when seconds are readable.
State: 7.43
